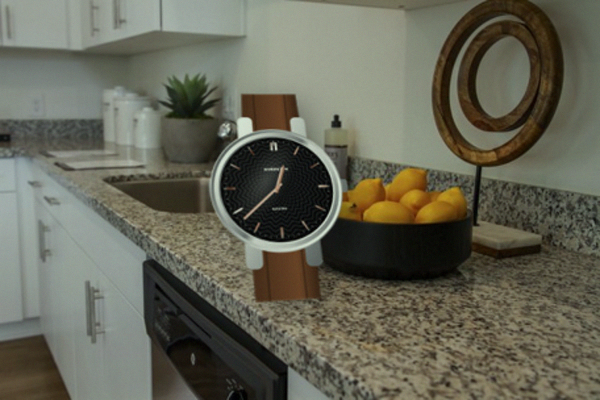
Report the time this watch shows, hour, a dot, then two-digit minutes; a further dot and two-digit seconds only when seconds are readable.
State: 12.38
